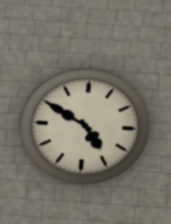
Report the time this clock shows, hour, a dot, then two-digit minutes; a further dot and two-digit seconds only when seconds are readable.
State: 4.50
